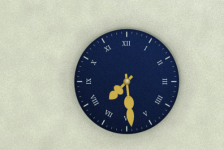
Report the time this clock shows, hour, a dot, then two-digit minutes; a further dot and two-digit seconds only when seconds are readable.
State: 7.29
